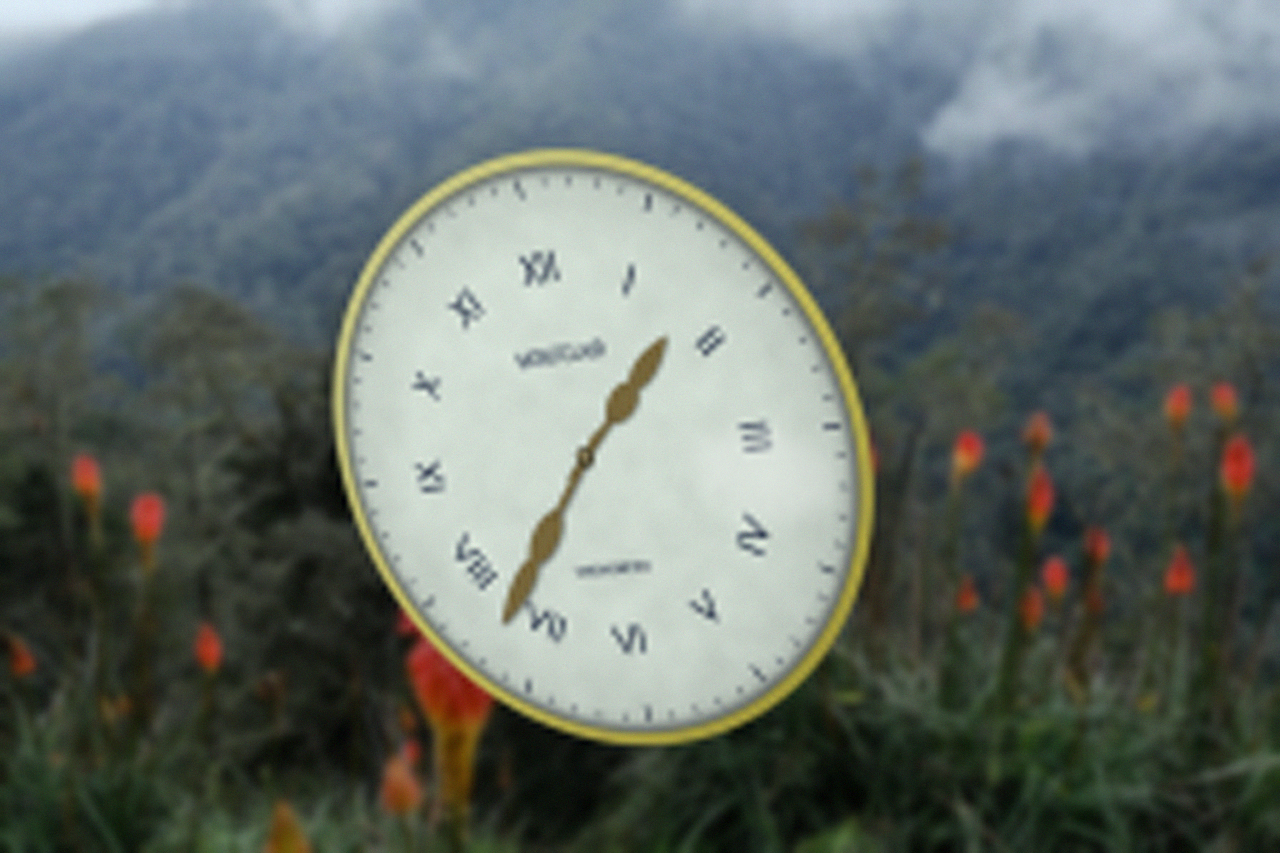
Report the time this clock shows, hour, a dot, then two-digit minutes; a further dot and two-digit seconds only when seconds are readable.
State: 1.37
